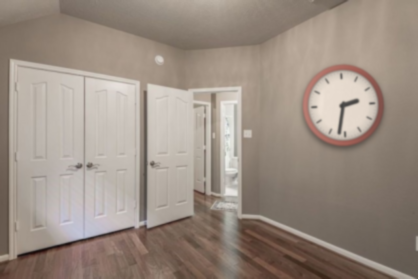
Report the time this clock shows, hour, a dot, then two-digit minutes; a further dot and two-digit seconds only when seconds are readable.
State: 2.32
